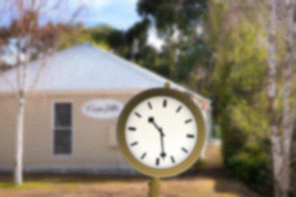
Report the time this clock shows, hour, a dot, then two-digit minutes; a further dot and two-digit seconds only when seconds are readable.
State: 10.28
